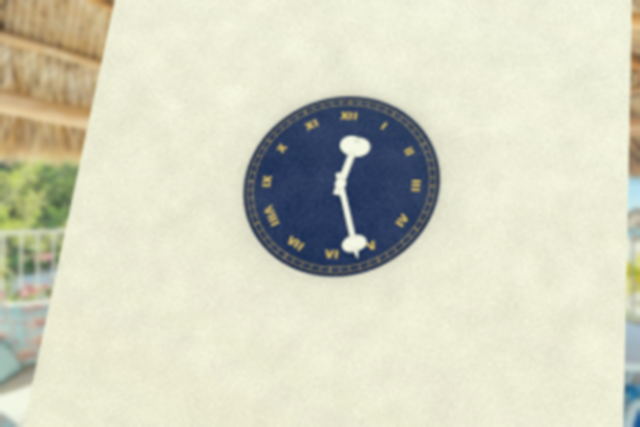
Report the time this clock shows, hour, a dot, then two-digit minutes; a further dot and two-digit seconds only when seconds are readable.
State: 12.27
